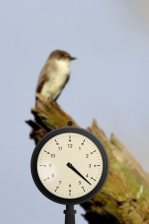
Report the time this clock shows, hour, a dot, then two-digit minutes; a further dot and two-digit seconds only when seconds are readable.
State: 4.22
